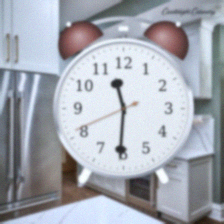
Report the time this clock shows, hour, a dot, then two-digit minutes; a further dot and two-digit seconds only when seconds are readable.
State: 11.30.41
